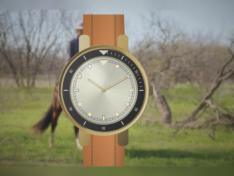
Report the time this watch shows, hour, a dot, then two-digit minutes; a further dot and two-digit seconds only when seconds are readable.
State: 10.10
